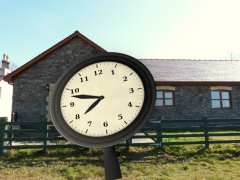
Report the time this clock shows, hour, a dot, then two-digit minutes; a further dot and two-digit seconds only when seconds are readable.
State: 7.48
